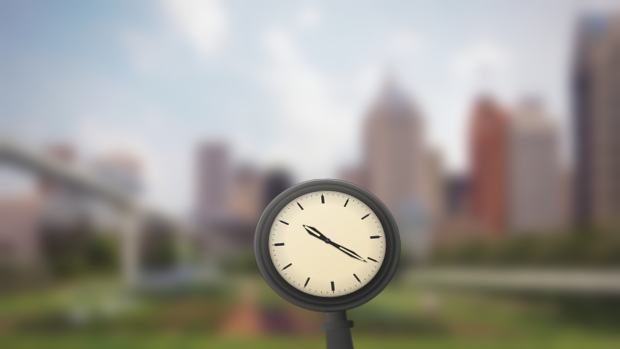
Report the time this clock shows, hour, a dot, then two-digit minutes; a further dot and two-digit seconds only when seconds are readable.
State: 10.21
